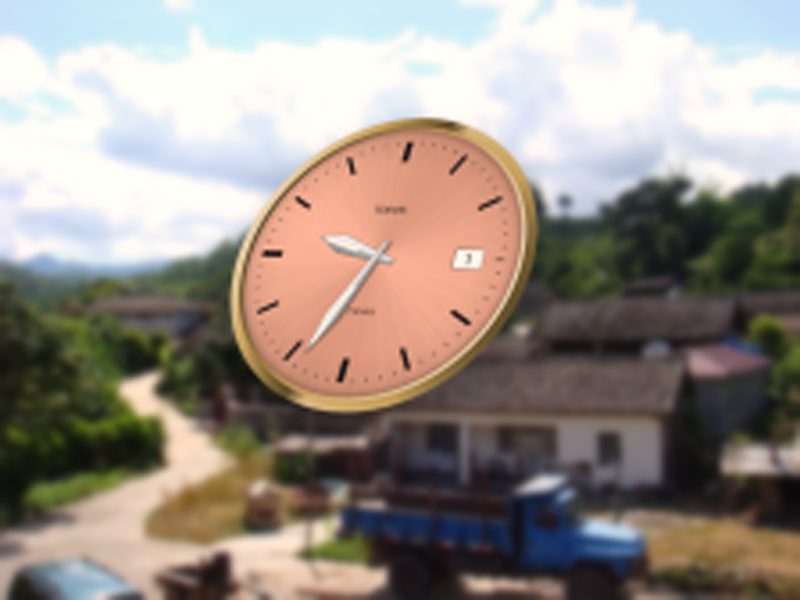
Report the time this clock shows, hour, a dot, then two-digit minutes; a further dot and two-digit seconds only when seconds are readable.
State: 9.34
